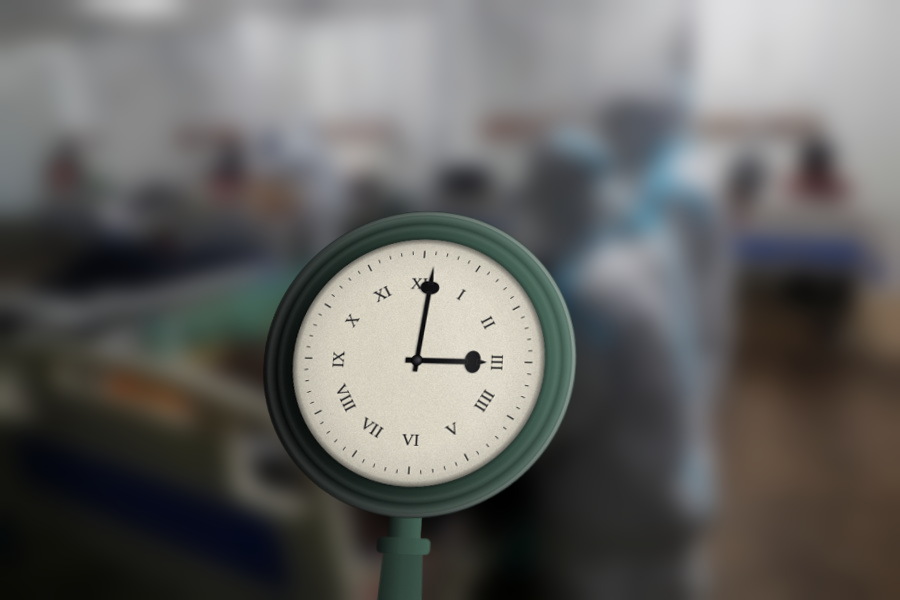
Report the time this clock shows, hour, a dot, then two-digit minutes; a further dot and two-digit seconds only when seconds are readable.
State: 3.01
